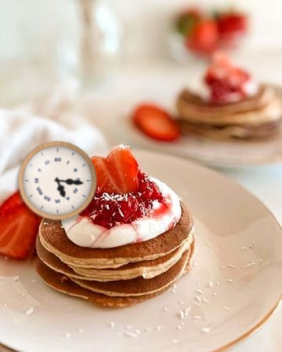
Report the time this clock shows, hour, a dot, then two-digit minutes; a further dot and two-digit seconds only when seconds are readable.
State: 5.16
